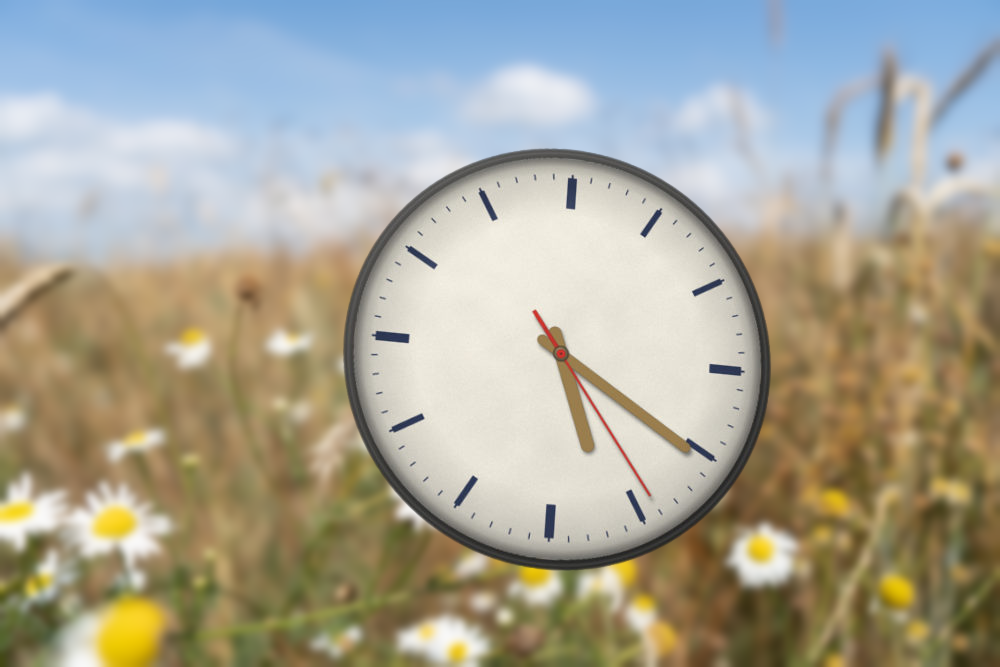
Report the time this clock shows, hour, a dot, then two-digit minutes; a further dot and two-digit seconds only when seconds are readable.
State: 5.20.24
